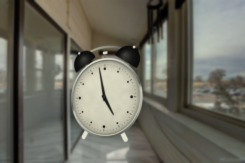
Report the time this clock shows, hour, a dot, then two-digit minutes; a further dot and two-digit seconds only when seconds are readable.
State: 4.58
